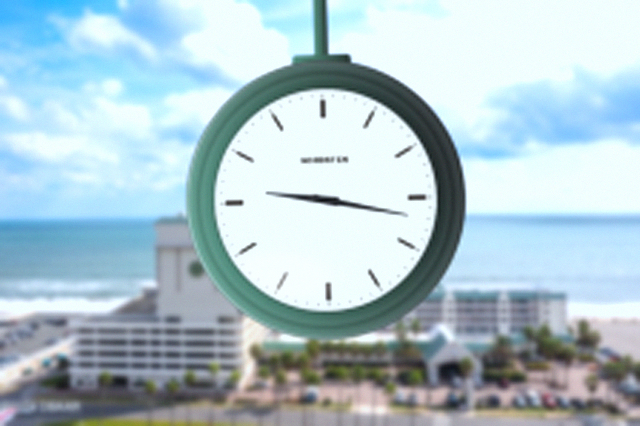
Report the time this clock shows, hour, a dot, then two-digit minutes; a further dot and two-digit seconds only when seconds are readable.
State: 9.17
